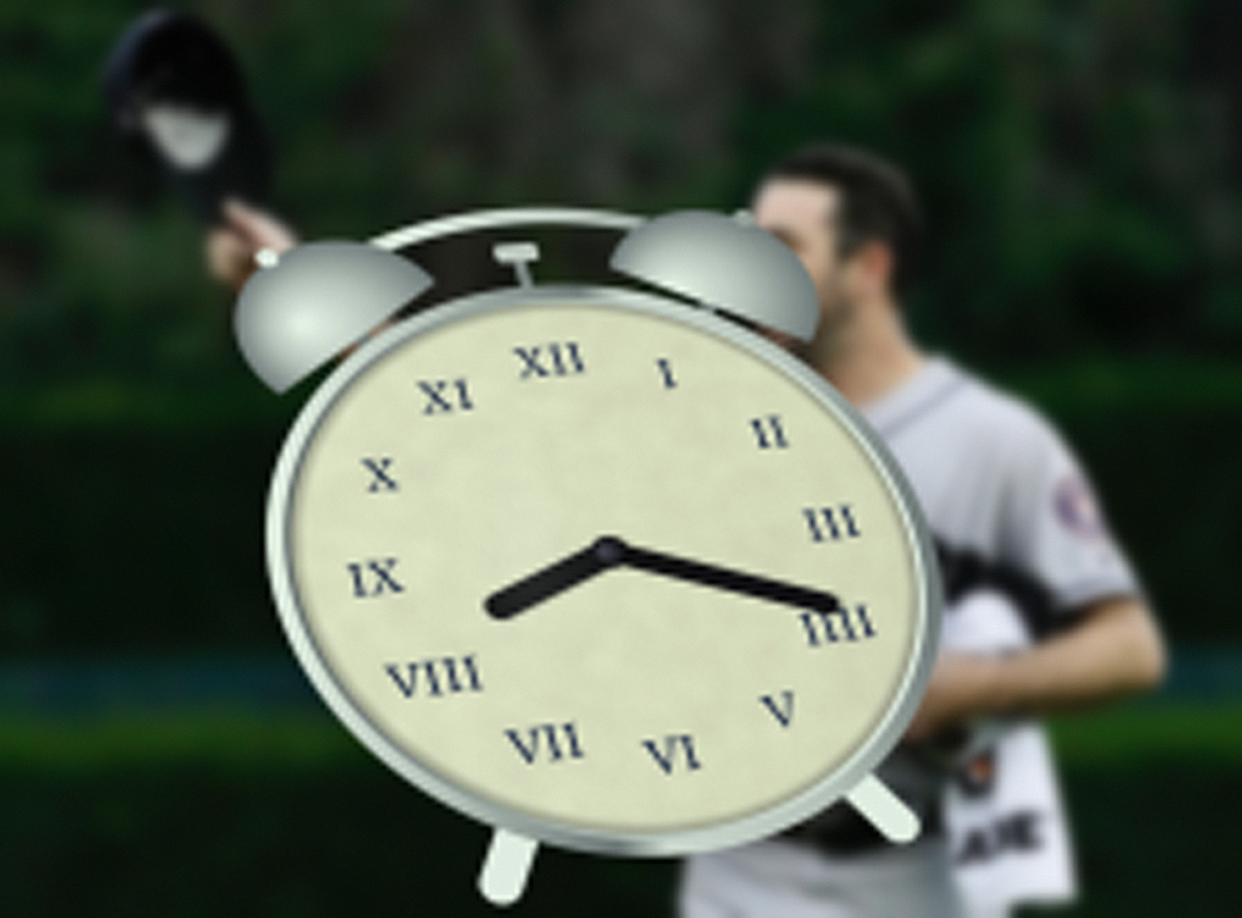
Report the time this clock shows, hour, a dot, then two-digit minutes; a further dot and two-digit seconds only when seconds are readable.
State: 8.19
